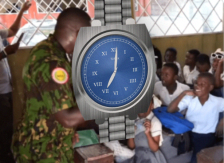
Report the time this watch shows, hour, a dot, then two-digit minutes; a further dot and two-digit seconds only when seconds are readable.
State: 7.01
